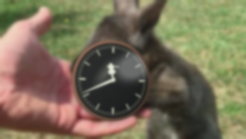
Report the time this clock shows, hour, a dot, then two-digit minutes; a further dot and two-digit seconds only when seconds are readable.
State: 11.41
